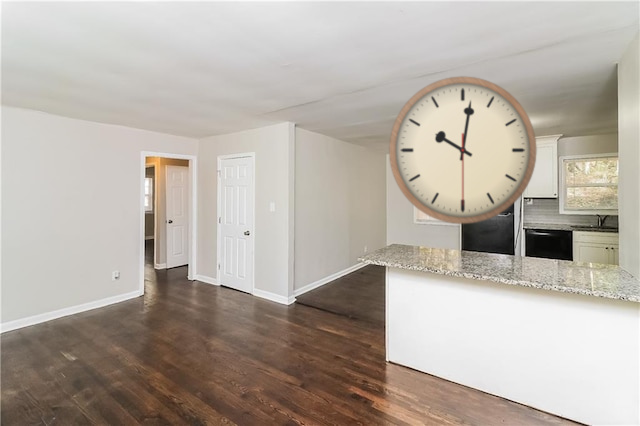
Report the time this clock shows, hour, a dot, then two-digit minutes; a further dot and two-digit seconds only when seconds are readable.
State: 10.01.30
